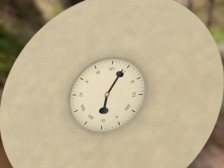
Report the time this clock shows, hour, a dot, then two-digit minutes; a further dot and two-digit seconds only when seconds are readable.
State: 6.04
